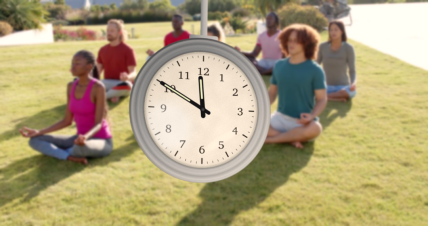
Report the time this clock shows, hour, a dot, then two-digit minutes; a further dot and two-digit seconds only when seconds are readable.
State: 11.50
